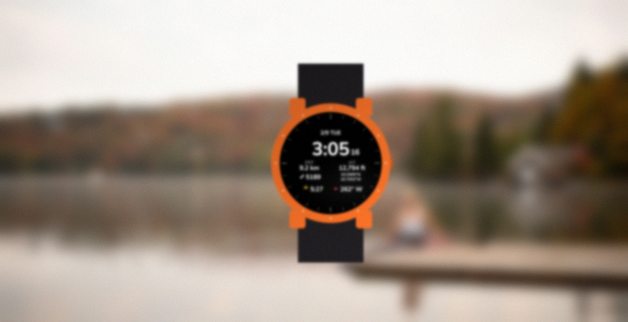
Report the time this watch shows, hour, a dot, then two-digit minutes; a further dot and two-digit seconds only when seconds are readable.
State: 3.05
